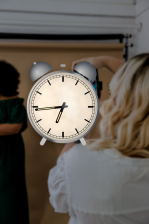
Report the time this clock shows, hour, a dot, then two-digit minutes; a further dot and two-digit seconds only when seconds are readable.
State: 6.44
